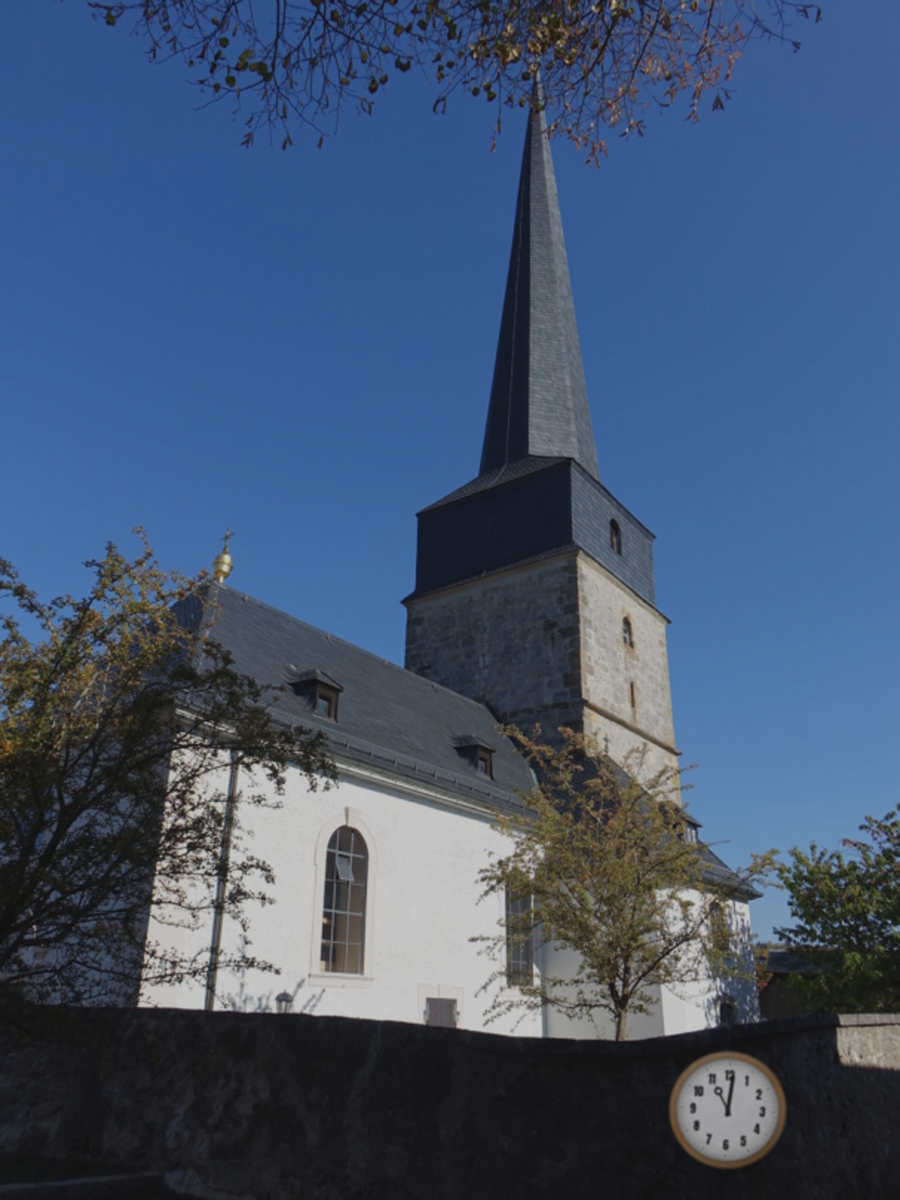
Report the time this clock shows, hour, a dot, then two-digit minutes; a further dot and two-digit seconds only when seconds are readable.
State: 11.01
